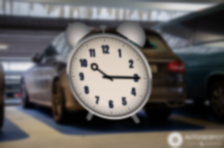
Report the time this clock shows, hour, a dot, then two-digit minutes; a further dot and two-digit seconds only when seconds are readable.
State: 10.15
